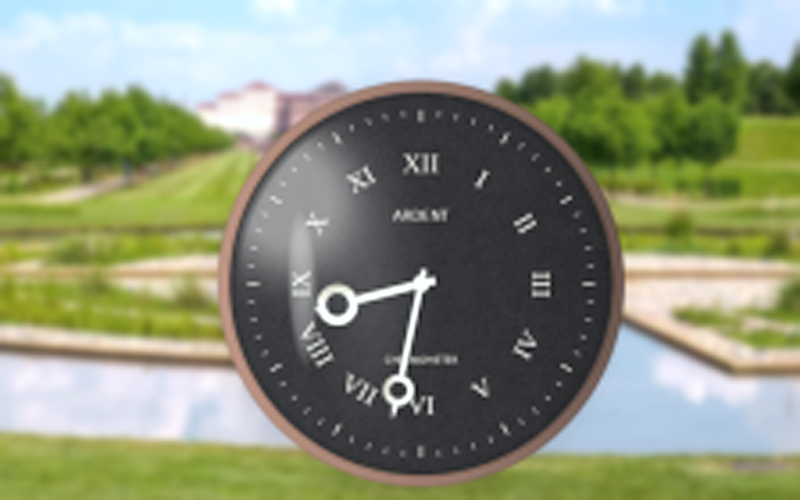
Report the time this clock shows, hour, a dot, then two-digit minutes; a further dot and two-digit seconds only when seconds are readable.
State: 8.32
